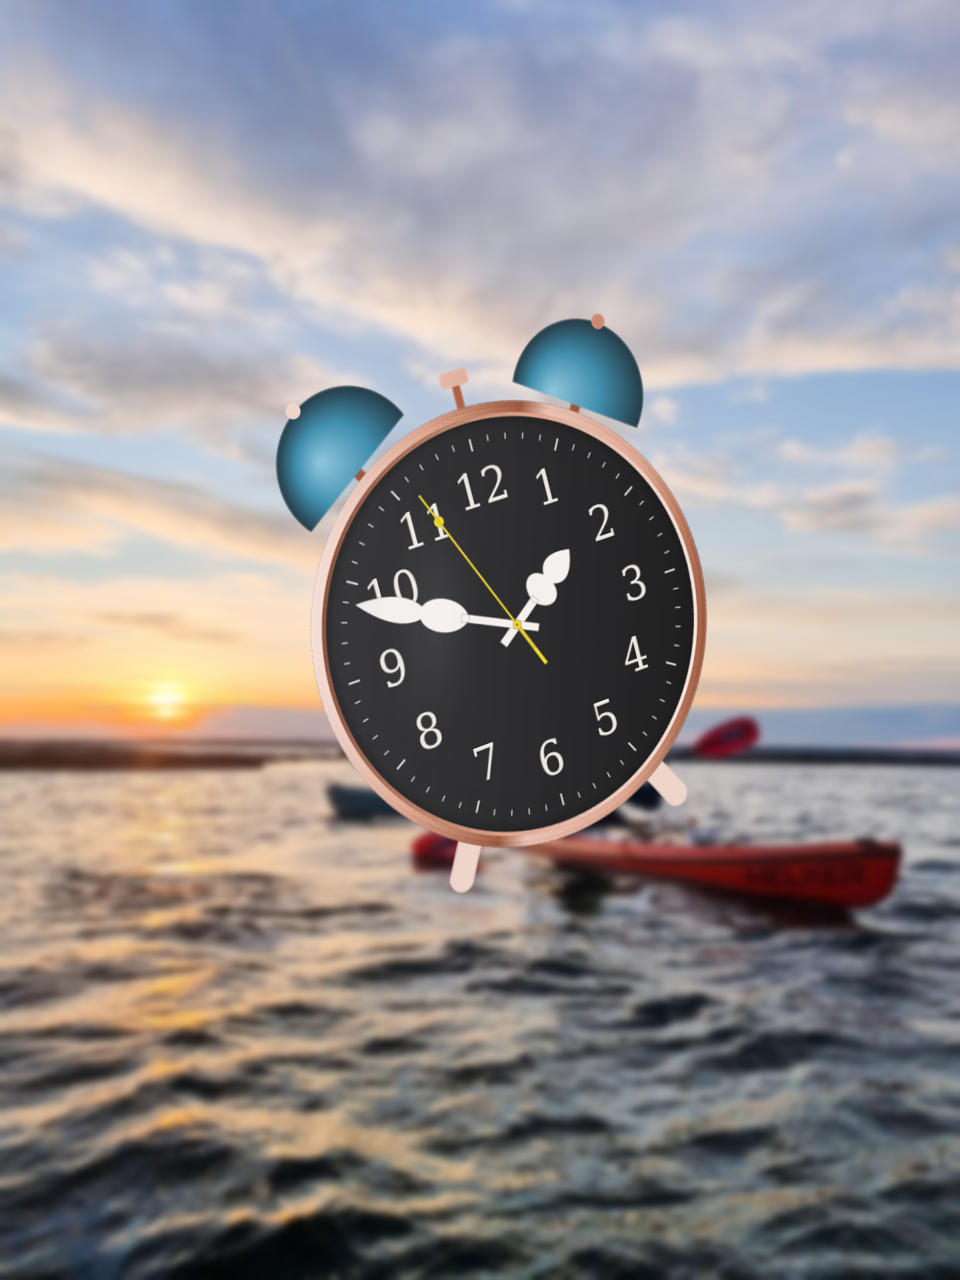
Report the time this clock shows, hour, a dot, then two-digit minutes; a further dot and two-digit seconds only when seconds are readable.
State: 1.48.56
